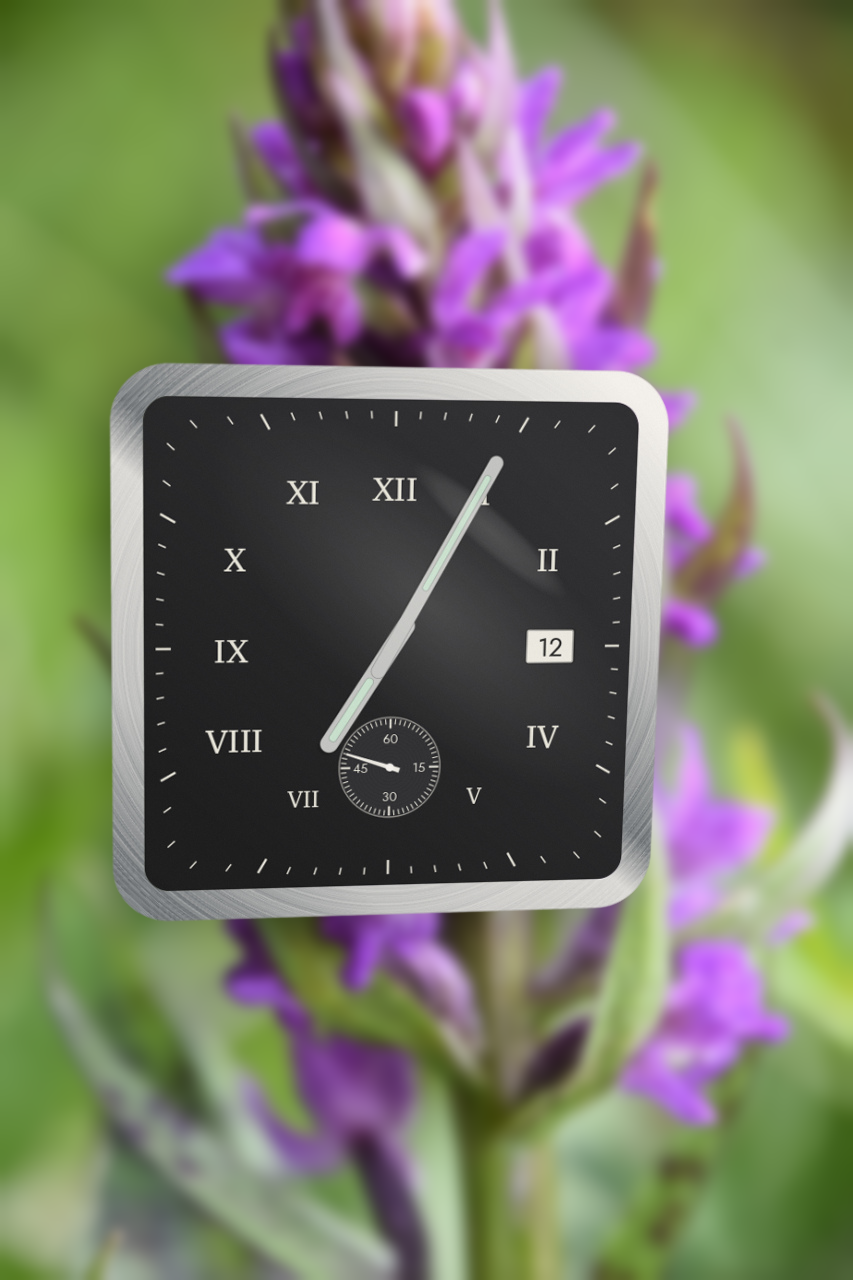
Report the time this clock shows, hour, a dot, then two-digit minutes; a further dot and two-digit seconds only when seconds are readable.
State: 7.04.48
